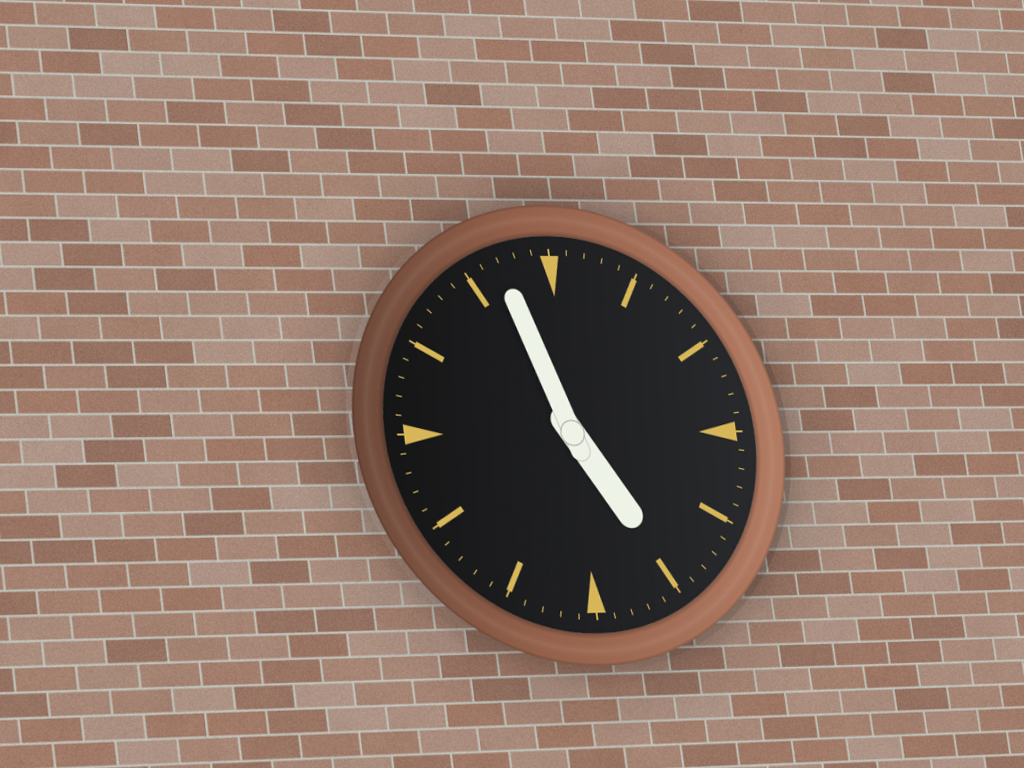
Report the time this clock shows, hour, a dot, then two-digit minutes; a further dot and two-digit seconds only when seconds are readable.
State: 4.57
